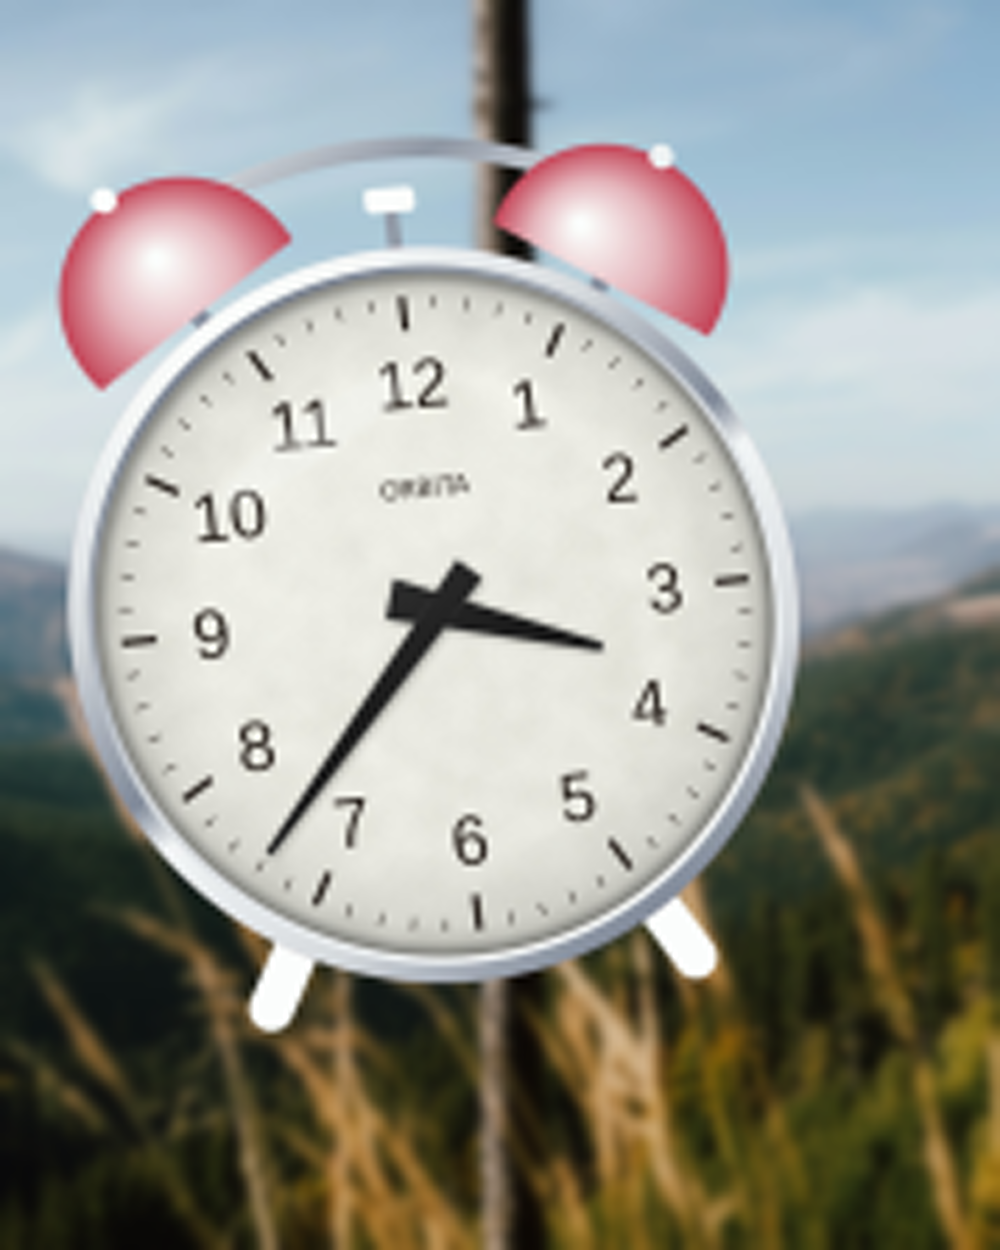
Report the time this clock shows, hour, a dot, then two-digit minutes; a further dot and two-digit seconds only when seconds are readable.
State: 3.37
